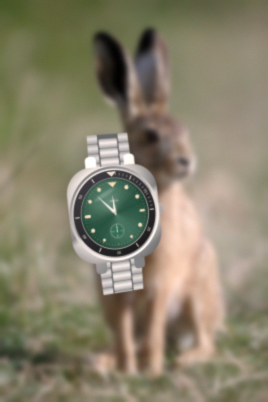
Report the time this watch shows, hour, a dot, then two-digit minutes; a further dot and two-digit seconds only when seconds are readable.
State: 11.53
